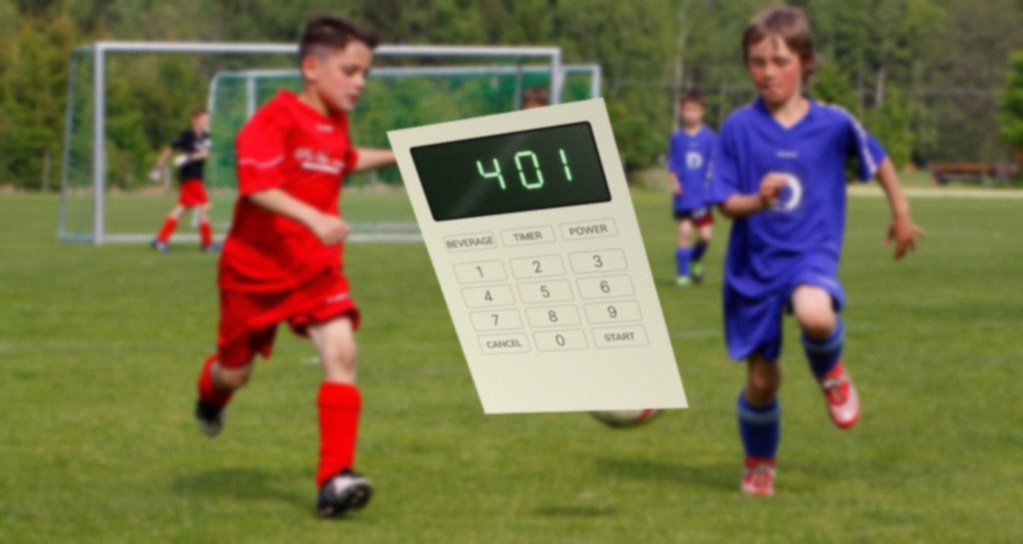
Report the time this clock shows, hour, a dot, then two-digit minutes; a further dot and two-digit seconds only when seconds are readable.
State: 4.01
